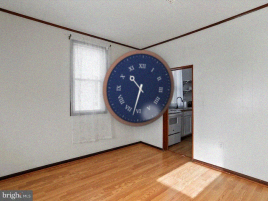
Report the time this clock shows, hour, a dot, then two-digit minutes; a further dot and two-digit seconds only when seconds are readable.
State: 10.32
